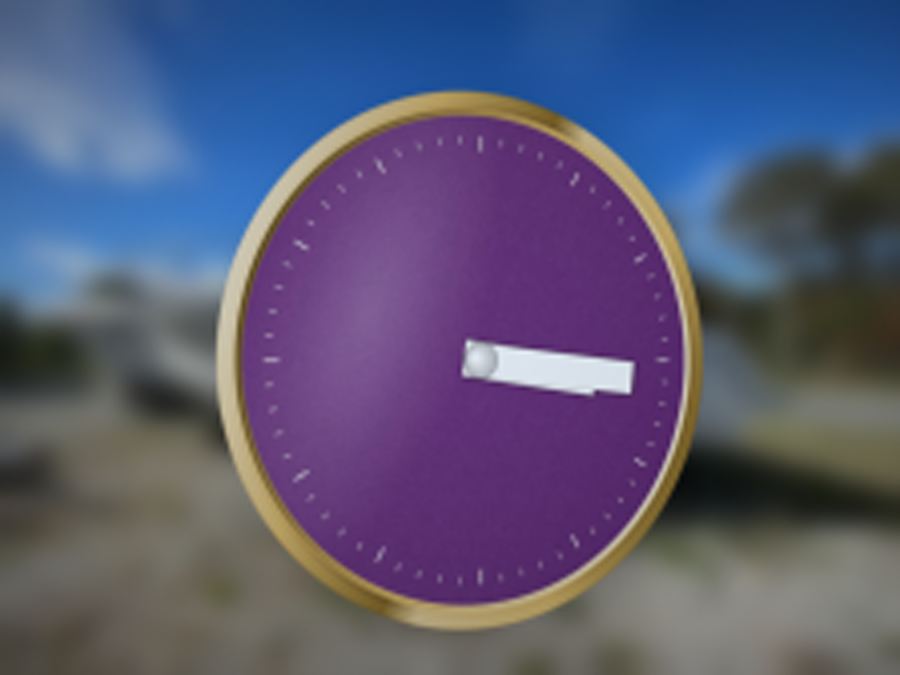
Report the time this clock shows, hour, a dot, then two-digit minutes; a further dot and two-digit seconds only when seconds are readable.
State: 3.16
